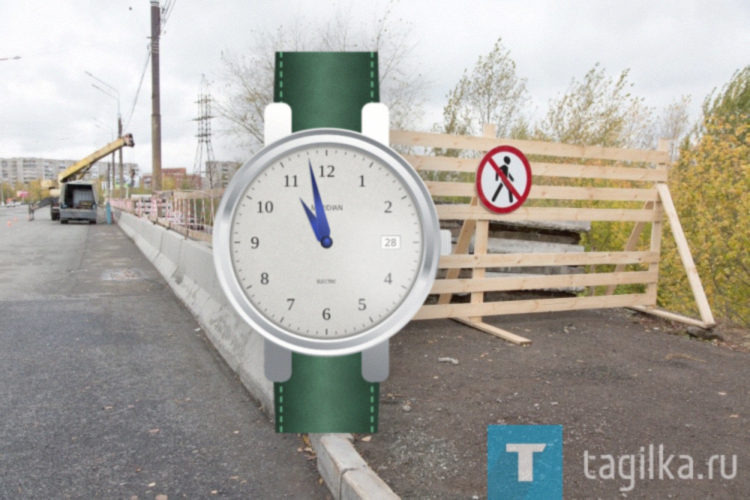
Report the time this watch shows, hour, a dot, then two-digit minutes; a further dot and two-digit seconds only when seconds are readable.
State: 10.58
